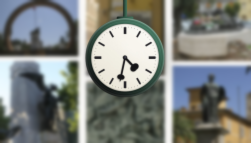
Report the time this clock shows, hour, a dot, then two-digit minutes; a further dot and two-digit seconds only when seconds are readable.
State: 4.32
